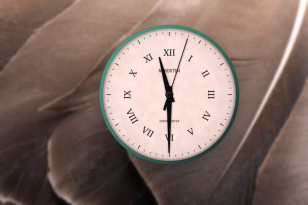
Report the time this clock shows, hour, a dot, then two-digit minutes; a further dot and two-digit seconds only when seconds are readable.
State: 11.30.03
